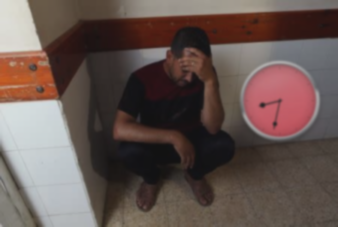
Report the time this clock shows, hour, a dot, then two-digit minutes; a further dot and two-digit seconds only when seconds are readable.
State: 8.32
